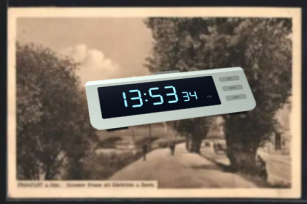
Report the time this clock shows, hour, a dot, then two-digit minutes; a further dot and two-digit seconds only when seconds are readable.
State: 13.53.34
